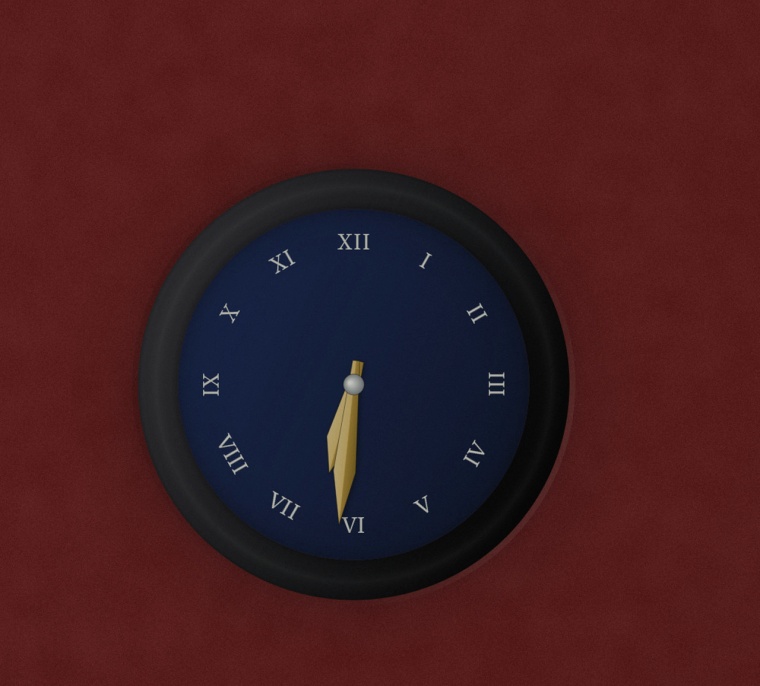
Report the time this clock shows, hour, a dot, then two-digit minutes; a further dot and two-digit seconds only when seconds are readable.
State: 6.31
